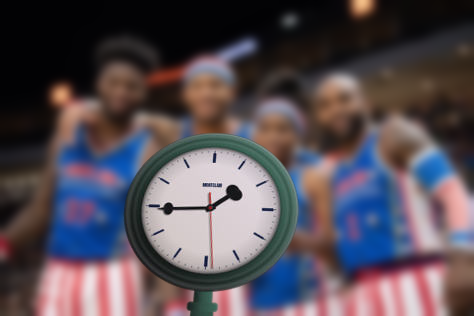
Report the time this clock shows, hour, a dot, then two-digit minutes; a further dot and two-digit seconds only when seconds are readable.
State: 1.44.29
